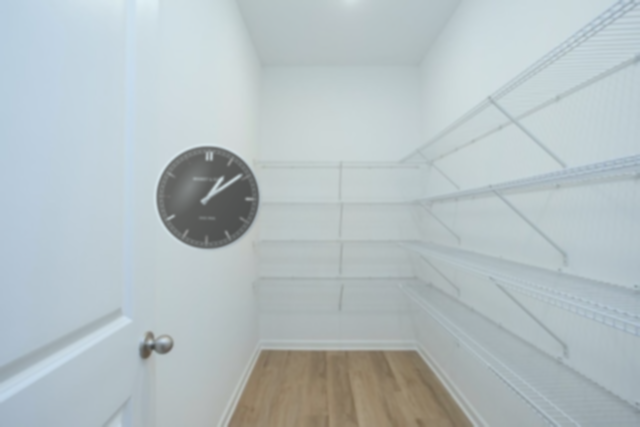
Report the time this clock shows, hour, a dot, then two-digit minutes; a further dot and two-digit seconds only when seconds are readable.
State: 1.09
